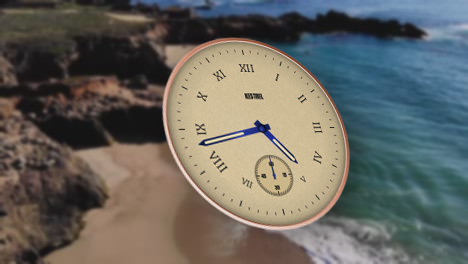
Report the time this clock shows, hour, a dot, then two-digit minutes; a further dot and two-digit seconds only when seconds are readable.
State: 4.43
